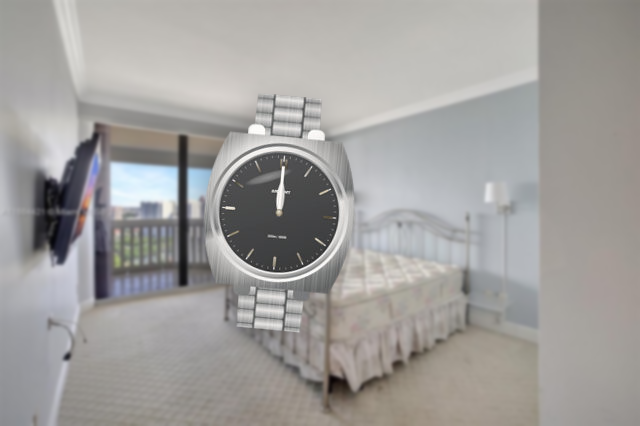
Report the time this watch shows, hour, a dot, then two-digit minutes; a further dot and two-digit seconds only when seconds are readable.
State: 12.00
